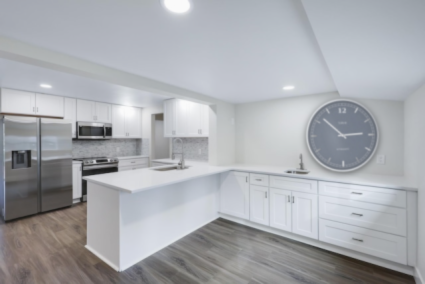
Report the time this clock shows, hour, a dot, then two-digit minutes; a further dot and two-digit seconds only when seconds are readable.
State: 2.52
